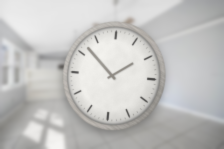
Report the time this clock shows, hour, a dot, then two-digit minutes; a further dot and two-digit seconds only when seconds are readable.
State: 1.52
